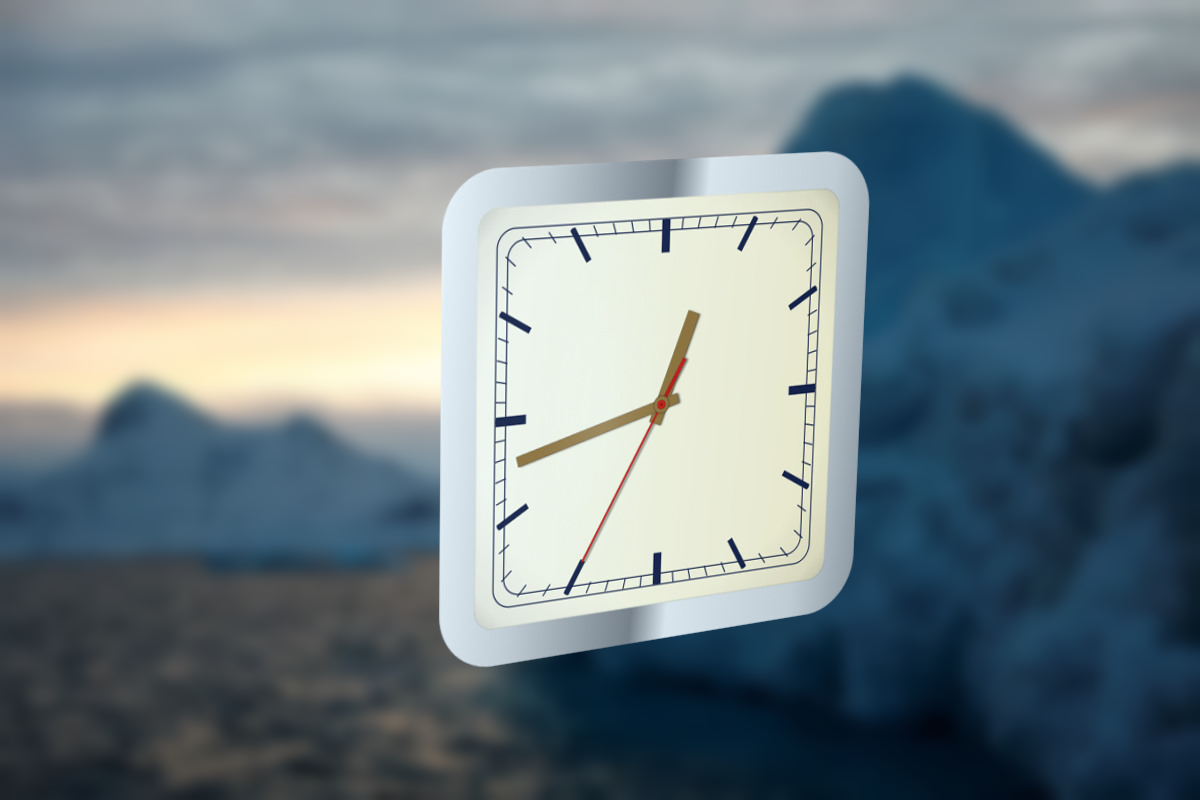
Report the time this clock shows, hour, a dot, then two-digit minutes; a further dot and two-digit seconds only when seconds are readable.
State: 12.42.35
